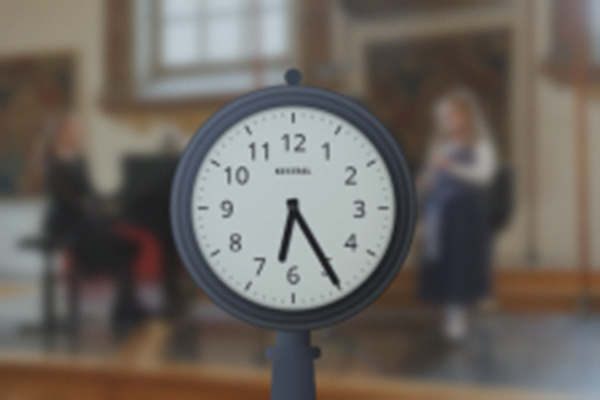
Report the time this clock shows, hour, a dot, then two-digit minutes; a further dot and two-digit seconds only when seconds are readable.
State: 6.25
